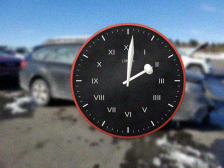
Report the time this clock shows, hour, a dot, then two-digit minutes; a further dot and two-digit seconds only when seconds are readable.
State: 2.01
